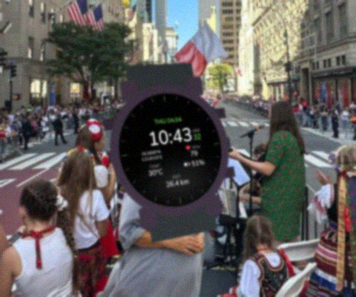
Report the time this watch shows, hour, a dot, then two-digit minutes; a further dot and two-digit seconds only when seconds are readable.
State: 10.43
